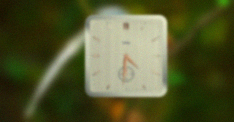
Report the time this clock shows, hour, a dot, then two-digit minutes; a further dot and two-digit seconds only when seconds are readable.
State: 4.31
